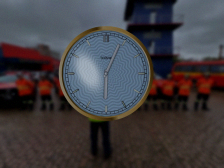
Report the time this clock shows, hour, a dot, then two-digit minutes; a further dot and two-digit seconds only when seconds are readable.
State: 6.04
